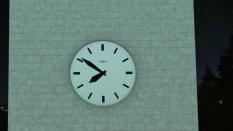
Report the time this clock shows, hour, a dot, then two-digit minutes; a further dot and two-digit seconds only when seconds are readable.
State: 7.51
